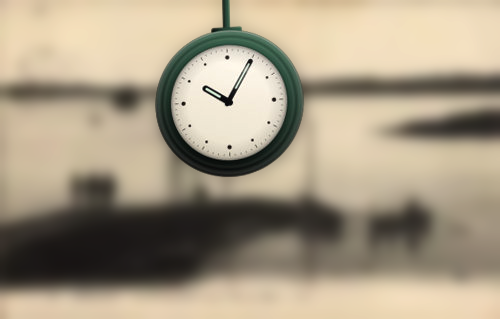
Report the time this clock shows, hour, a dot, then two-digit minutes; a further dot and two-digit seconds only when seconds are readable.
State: 10.05
